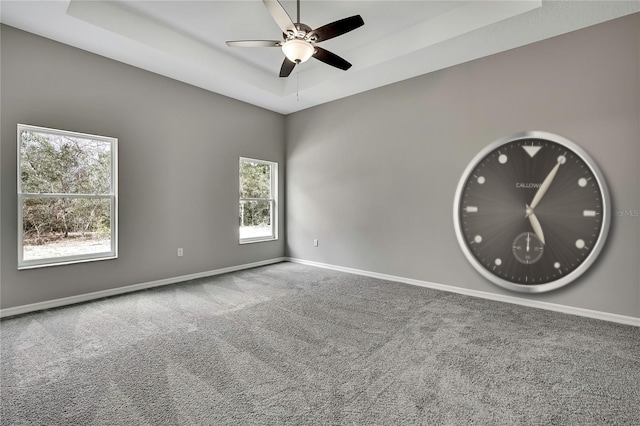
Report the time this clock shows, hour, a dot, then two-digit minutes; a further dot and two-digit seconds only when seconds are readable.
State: 5.05
